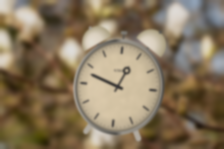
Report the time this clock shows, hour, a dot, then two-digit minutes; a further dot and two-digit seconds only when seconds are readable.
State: 12.48
